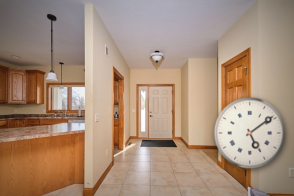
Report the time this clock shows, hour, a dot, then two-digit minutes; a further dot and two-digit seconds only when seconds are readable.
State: 5.09
